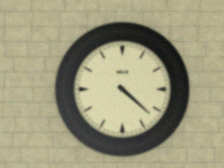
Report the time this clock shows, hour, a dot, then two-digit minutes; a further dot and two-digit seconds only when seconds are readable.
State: 4.22
